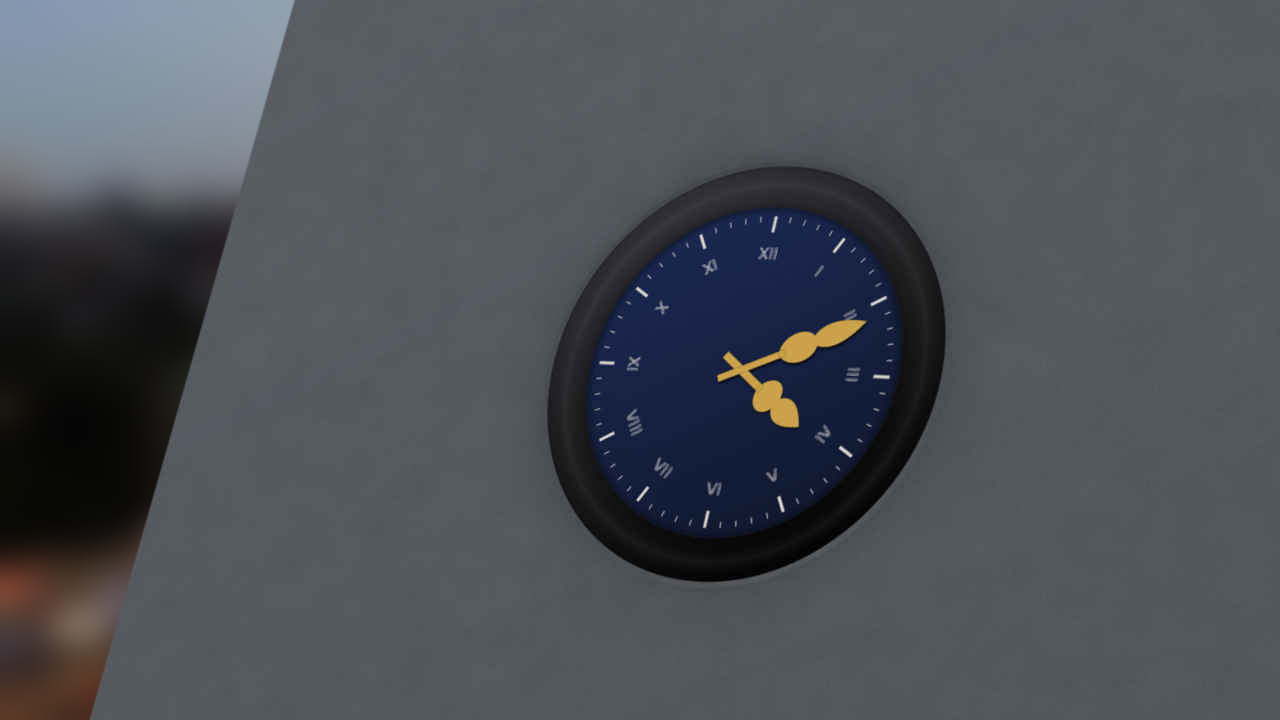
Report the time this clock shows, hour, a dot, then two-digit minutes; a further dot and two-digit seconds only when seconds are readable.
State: 4.11
